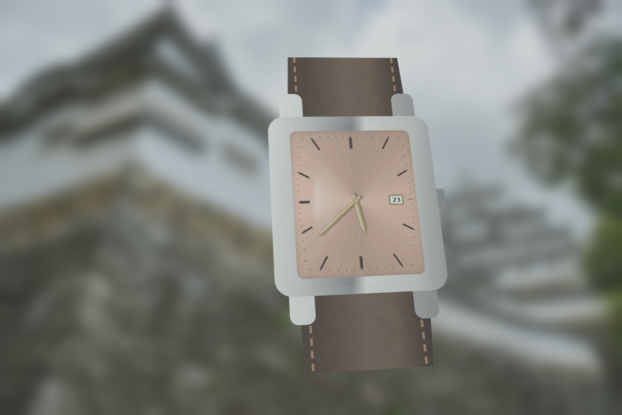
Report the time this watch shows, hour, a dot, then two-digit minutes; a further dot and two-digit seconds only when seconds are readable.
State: 5.38
